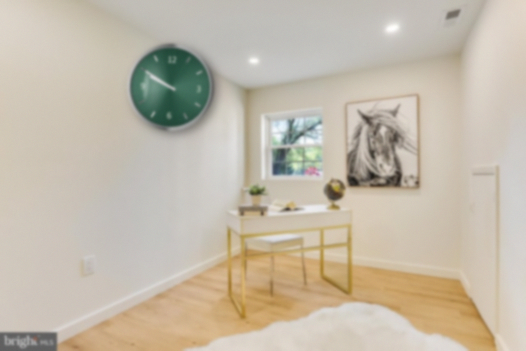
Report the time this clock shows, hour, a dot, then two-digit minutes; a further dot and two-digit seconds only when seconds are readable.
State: 9.50
